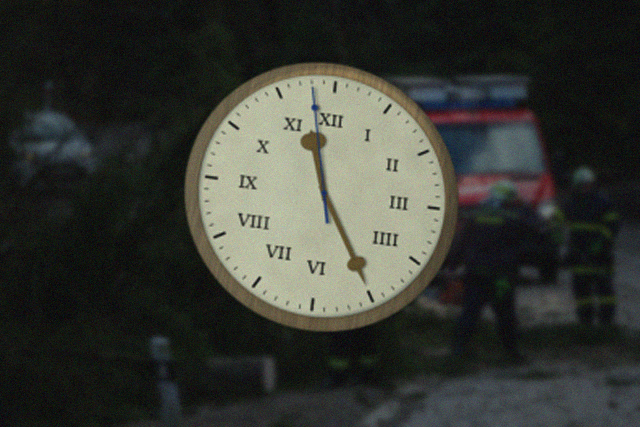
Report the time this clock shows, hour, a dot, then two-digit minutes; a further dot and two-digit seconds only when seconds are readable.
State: 11.24.58
